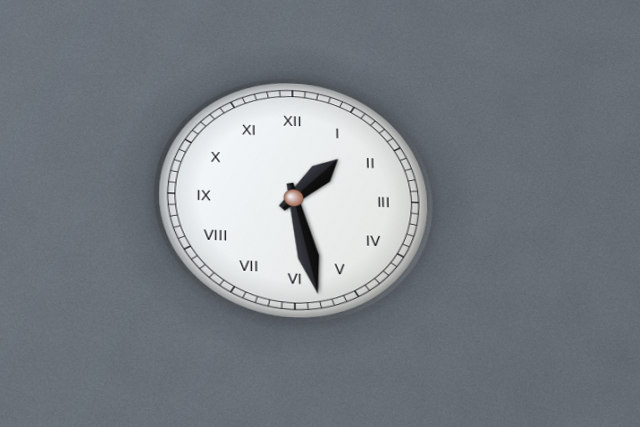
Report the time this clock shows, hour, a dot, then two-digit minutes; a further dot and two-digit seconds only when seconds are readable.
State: 1.28
